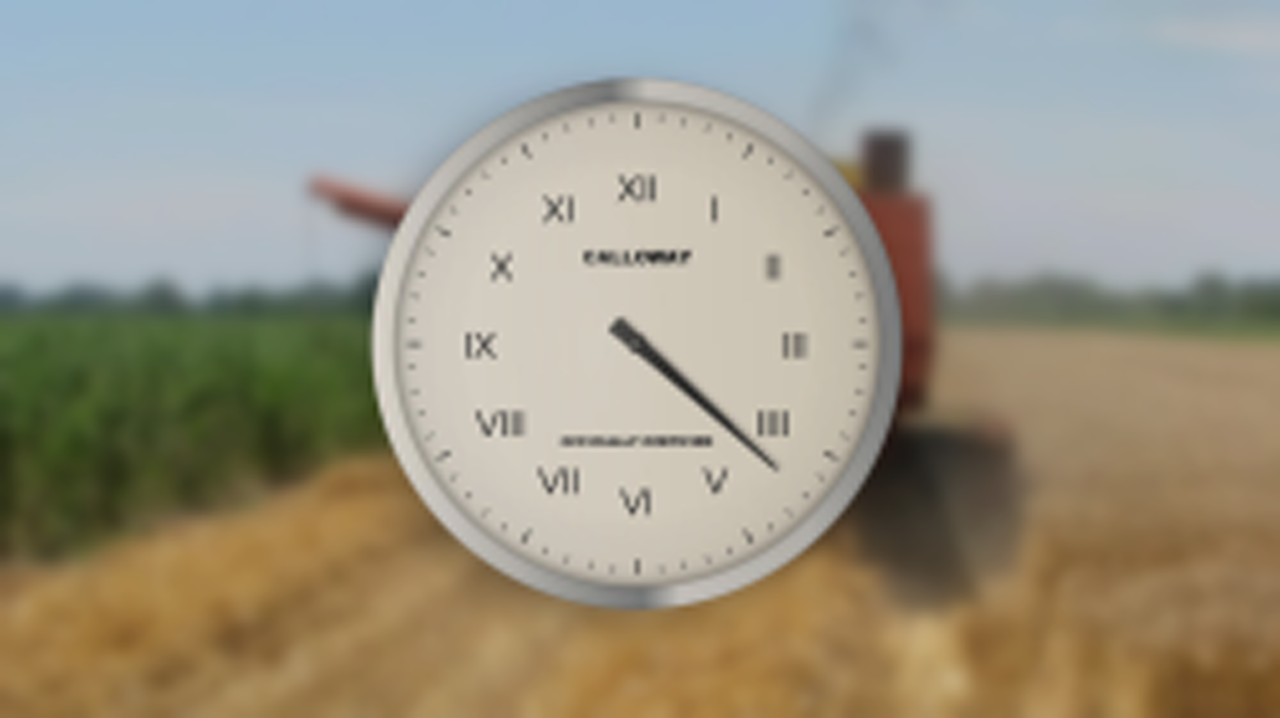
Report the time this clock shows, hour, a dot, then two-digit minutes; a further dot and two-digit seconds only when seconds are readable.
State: 4.22
